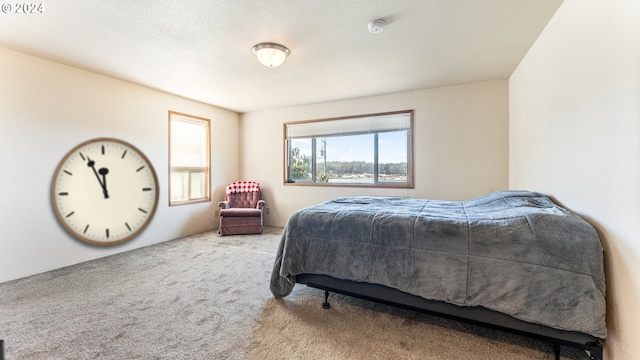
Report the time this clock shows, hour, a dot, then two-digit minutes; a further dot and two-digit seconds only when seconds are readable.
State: 11.56
